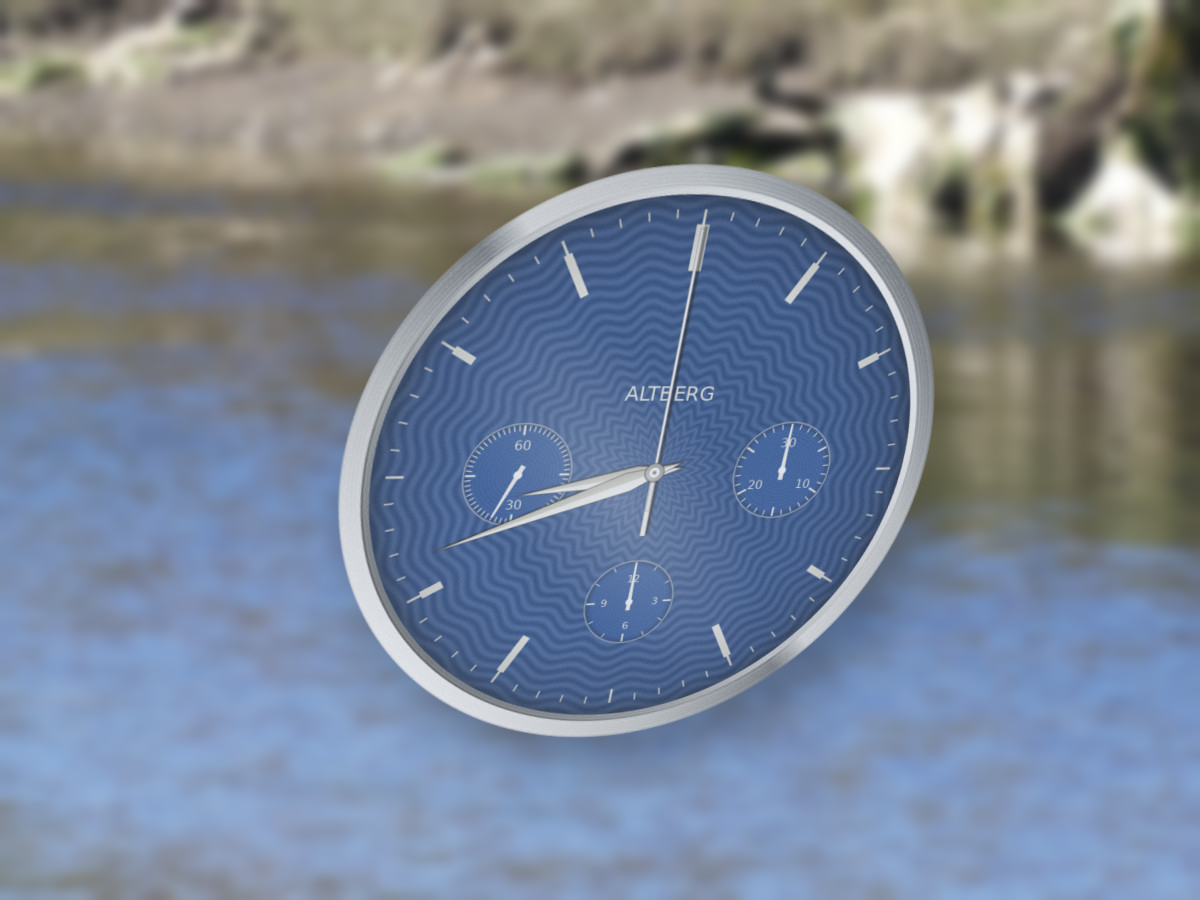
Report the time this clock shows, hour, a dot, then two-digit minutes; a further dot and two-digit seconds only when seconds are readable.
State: 8.41.34
